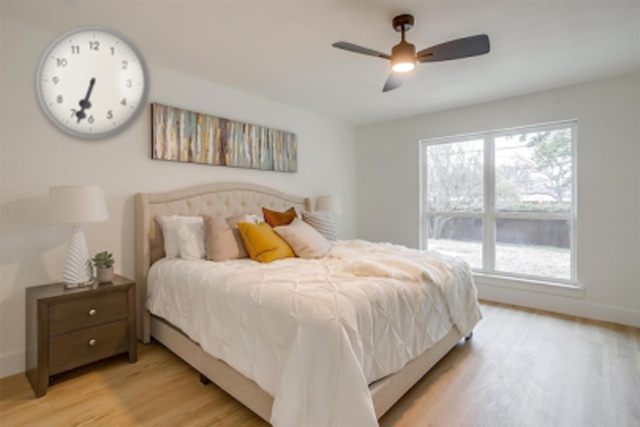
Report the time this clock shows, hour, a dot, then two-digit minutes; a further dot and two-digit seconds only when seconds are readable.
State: 6.33
